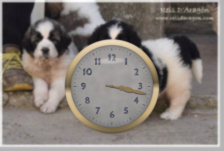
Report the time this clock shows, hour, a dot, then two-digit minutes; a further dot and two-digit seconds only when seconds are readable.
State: 3.17
